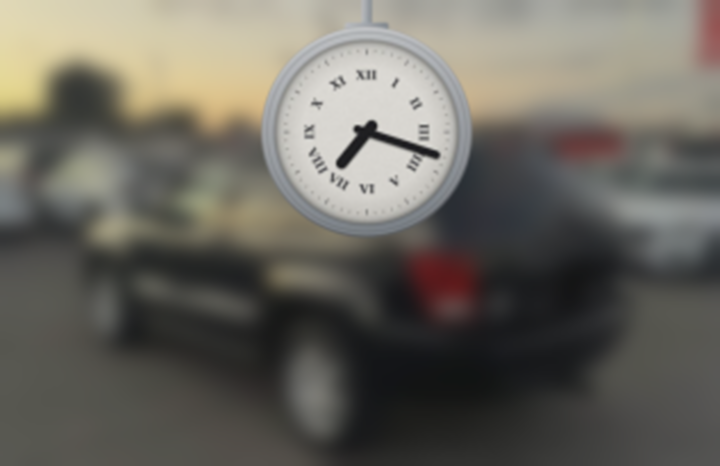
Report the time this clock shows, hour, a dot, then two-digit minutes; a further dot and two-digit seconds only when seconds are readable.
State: 7.18
